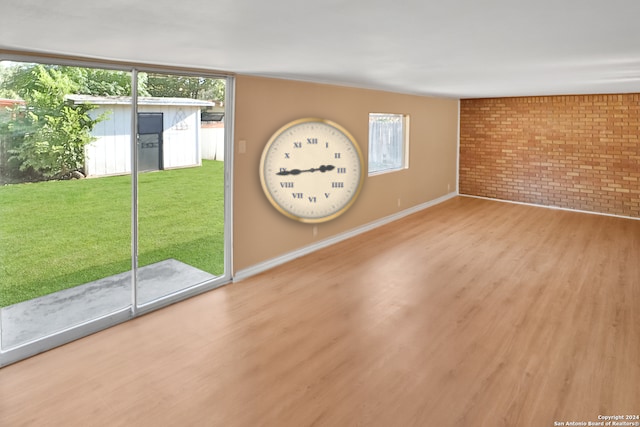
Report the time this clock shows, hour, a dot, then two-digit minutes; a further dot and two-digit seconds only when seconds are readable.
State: 2.44
